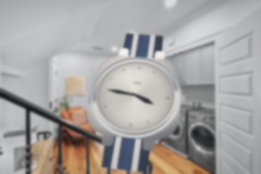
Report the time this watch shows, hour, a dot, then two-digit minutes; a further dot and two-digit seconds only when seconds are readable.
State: 3.46
